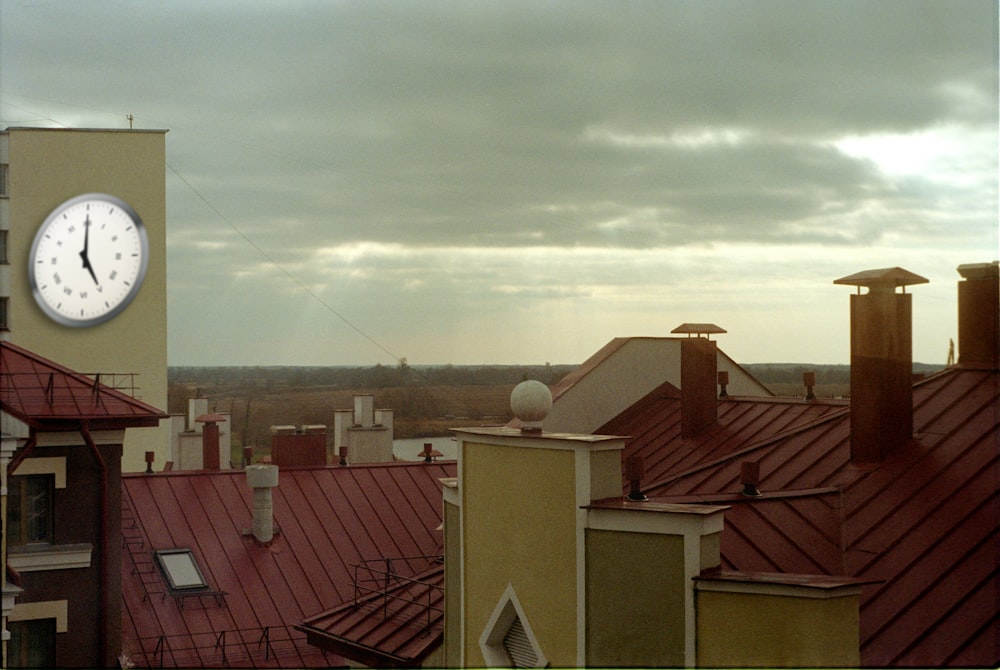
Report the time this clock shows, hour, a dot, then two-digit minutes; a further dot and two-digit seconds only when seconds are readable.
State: 5.00
